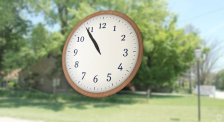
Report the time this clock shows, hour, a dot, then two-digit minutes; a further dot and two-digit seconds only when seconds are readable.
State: 10.54
